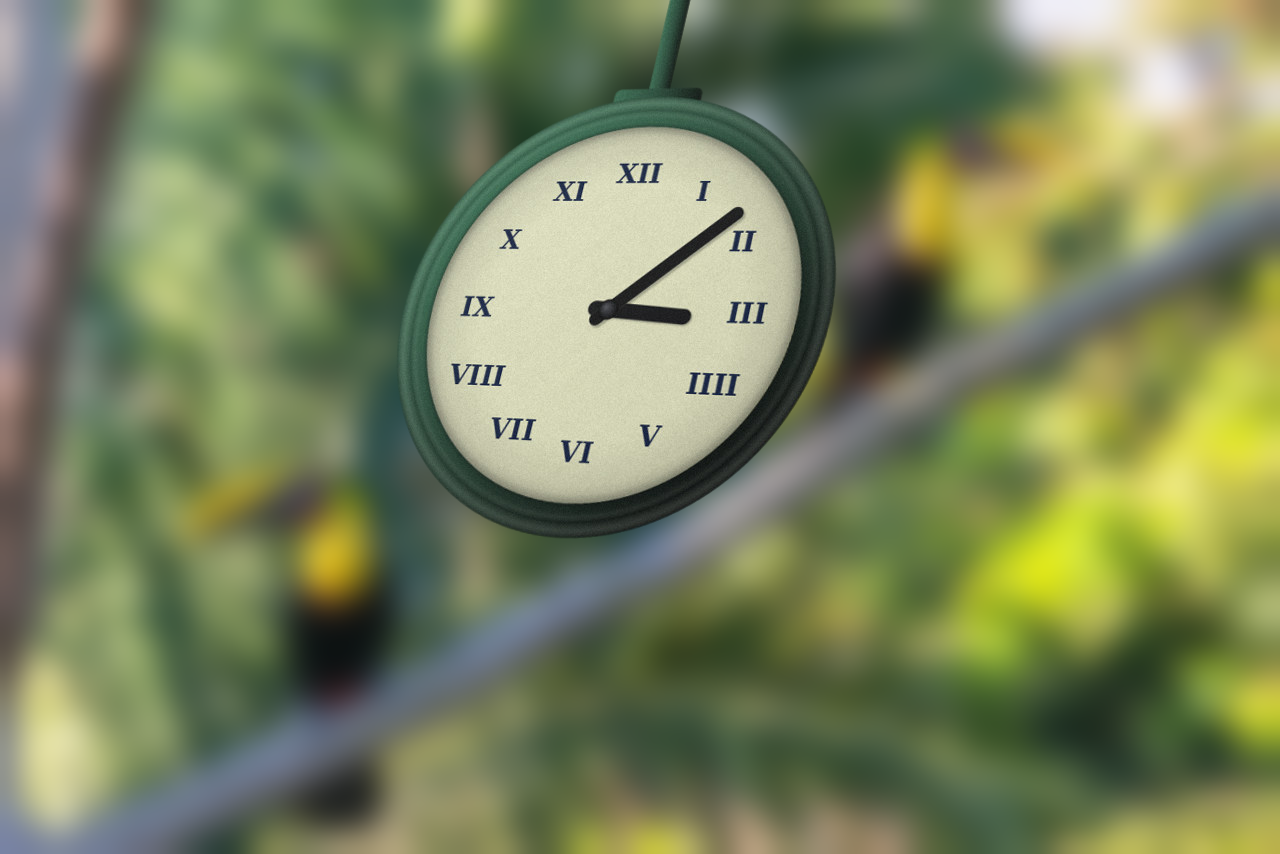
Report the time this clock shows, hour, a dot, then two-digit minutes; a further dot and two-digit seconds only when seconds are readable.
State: 3.08
